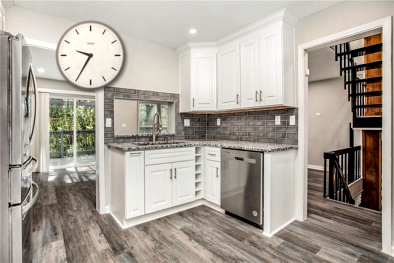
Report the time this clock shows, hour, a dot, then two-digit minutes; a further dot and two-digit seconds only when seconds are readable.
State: 9.35
